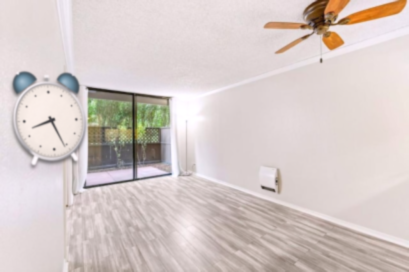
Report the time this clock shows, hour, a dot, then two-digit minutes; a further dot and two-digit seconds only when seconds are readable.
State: 8.26
